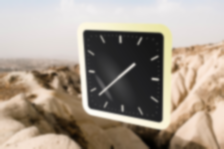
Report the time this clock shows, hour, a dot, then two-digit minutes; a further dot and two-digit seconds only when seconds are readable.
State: 1.38
